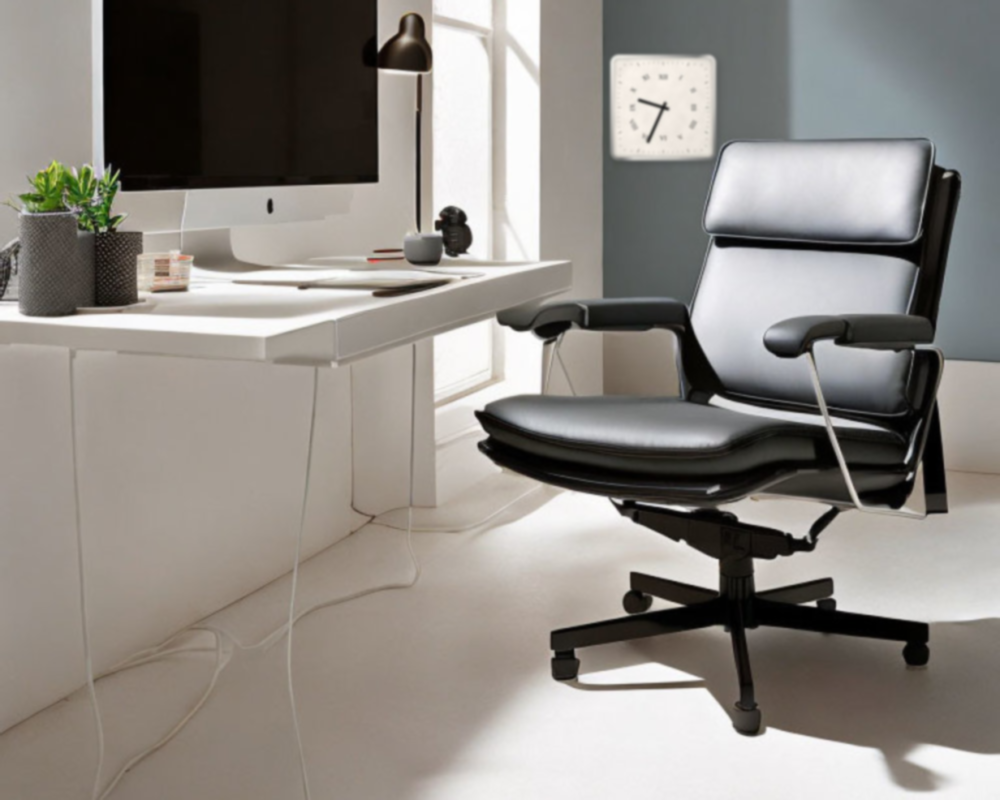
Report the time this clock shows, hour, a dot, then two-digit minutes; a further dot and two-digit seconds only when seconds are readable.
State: 9.34
